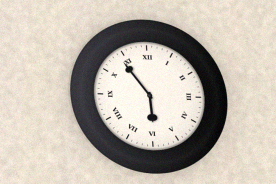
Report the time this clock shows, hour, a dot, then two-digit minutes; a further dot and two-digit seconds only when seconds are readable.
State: 5.54
